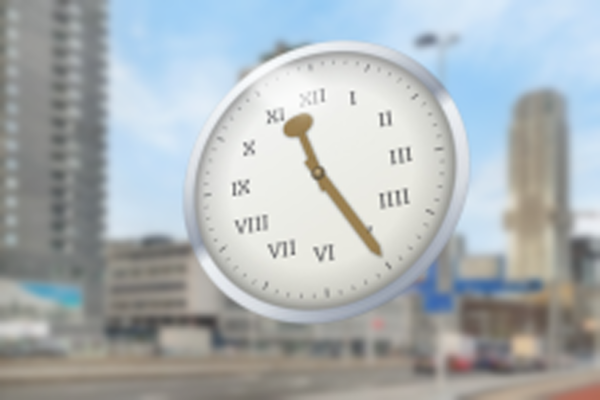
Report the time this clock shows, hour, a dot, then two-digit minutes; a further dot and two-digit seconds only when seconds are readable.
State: 11.25
